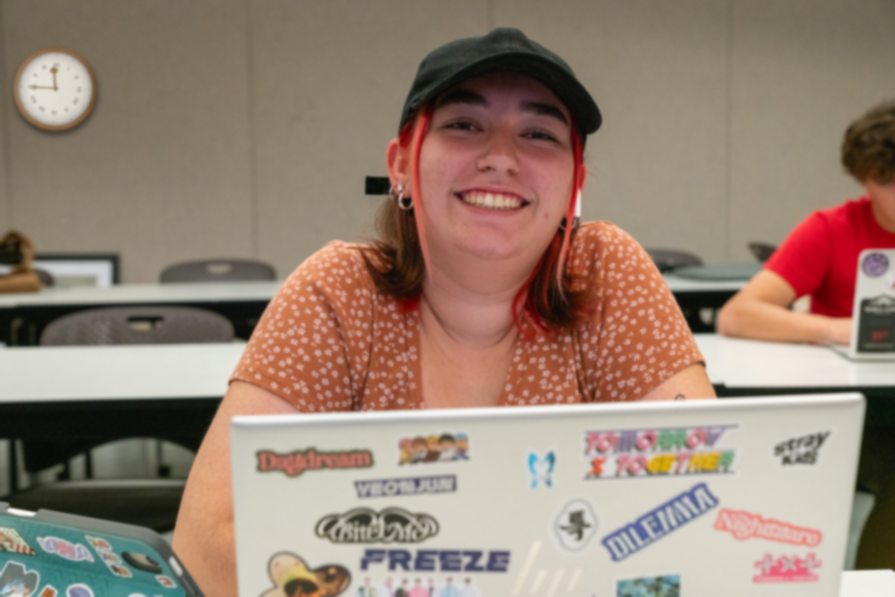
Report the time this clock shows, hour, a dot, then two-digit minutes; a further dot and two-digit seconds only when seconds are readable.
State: 11.45
